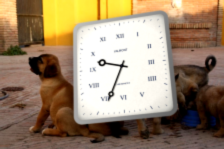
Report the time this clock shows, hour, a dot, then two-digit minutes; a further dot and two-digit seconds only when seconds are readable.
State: 9.34
